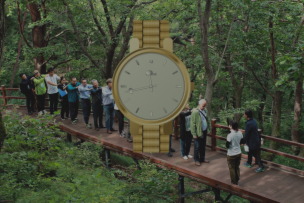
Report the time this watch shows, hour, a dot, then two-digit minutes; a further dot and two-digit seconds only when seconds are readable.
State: 11.43
